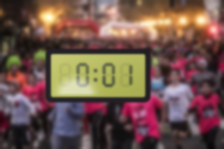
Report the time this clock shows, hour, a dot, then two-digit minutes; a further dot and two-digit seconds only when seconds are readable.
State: 0.01
